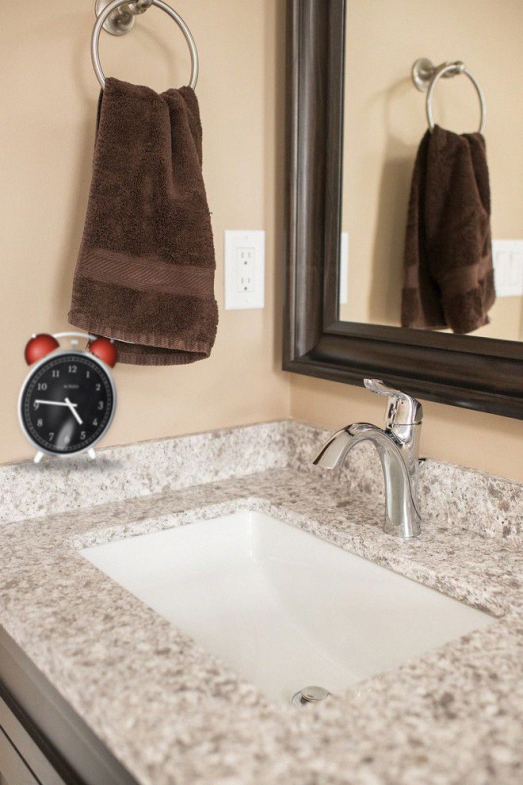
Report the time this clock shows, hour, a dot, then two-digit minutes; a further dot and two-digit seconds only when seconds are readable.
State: 4.46
